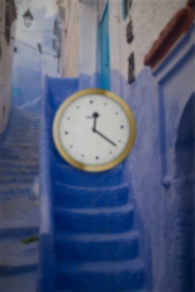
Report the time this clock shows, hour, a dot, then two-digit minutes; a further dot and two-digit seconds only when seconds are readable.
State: 12.22
